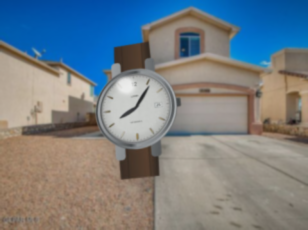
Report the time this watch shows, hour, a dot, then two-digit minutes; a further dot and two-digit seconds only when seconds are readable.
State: 8.06
